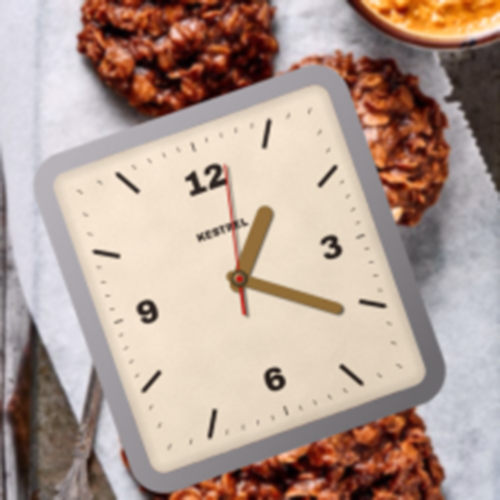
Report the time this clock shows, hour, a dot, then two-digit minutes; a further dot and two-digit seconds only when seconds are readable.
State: 1.21.02
